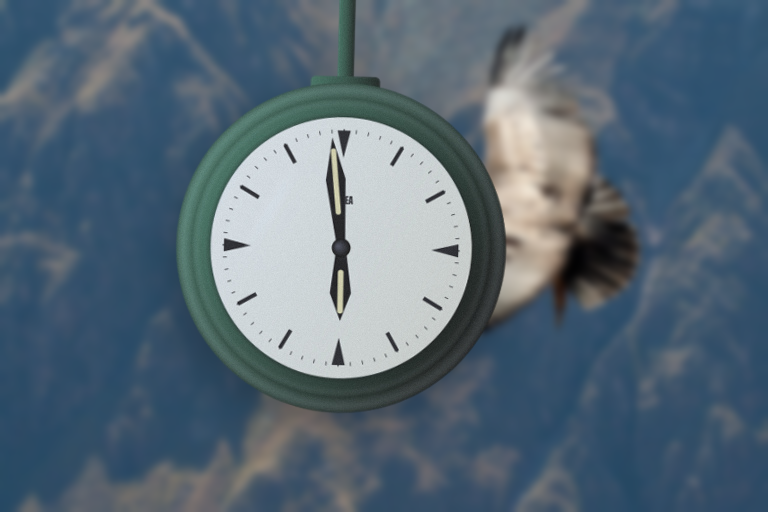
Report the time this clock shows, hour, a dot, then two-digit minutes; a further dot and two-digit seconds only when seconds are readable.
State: 5.59
